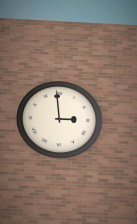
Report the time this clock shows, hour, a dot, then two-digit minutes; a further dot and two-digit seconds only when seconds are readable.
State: 2.59
